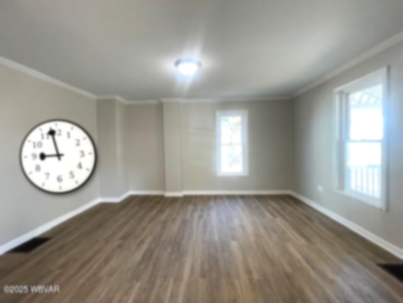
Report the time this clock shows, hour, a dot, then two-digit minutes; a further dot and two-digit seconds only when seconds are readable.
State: 8.58
